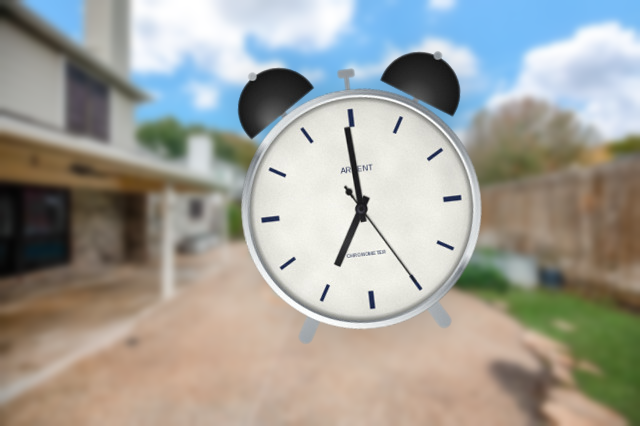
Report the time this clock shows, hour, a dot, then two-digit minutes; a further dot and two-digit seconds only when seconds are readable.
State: 6.59.25
